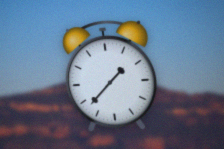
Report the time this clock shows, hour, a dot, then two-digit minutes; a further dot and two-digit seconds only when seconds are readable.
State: 1.38
